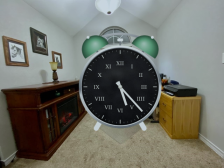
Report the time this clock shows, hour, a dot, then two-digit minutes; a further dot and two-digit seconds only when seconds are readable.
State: 5.23
